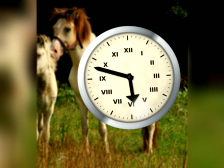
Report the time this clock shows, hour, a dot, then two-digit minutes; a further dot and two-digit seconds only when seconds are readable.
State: 5.48
